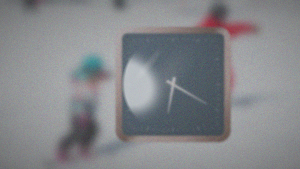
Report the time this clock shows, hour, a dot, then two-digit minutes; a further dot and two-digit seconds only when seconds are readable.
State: 6.20
